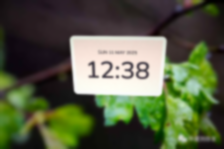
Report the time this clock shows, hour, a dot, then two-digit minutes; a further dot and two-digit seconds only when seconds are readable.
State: 12.38
